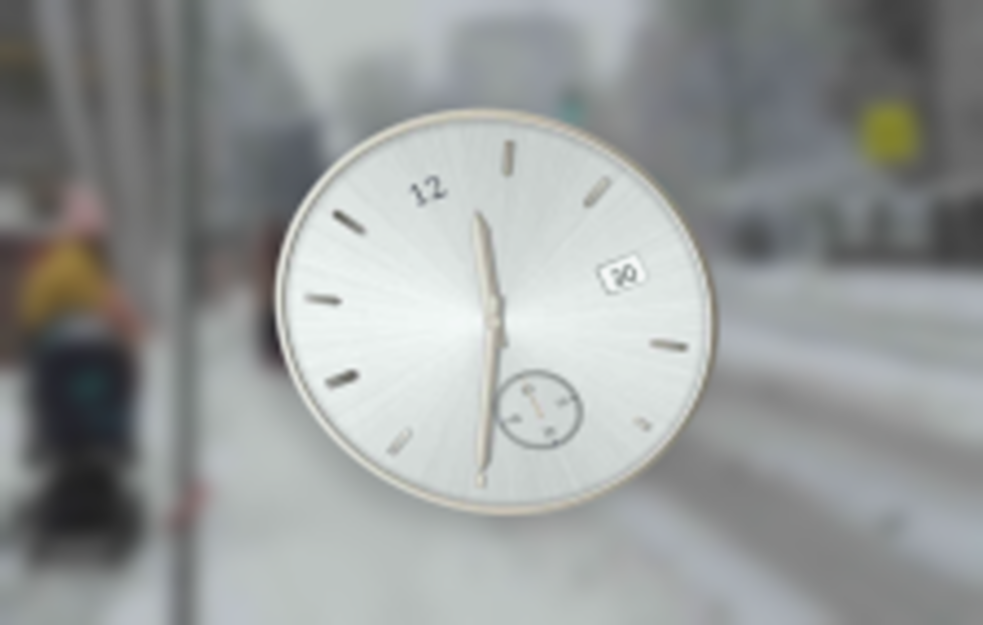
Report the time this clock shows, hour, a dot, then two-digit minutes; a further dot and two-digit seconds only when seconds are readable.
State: 12.35
